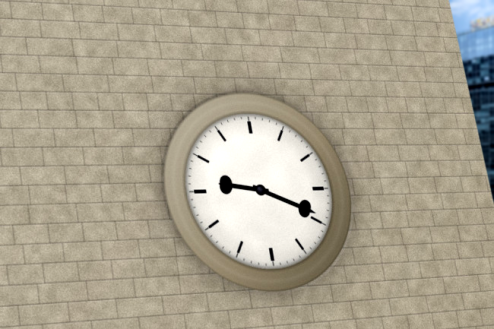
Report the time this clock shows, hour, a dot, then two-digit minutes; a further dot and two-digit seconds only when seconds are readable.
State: 9.19
